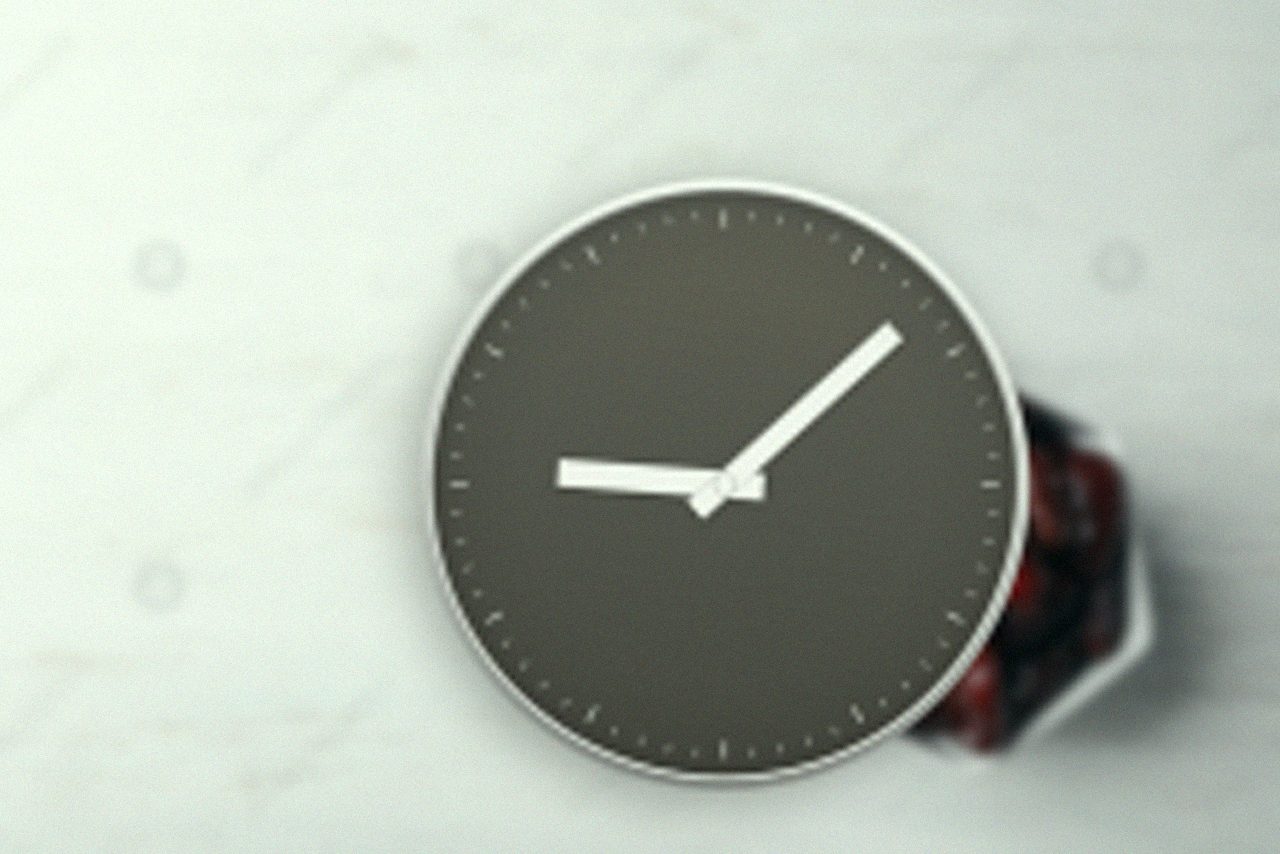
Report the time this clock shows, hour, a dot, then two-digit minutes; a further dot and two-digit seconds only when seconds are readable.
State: 9.08
